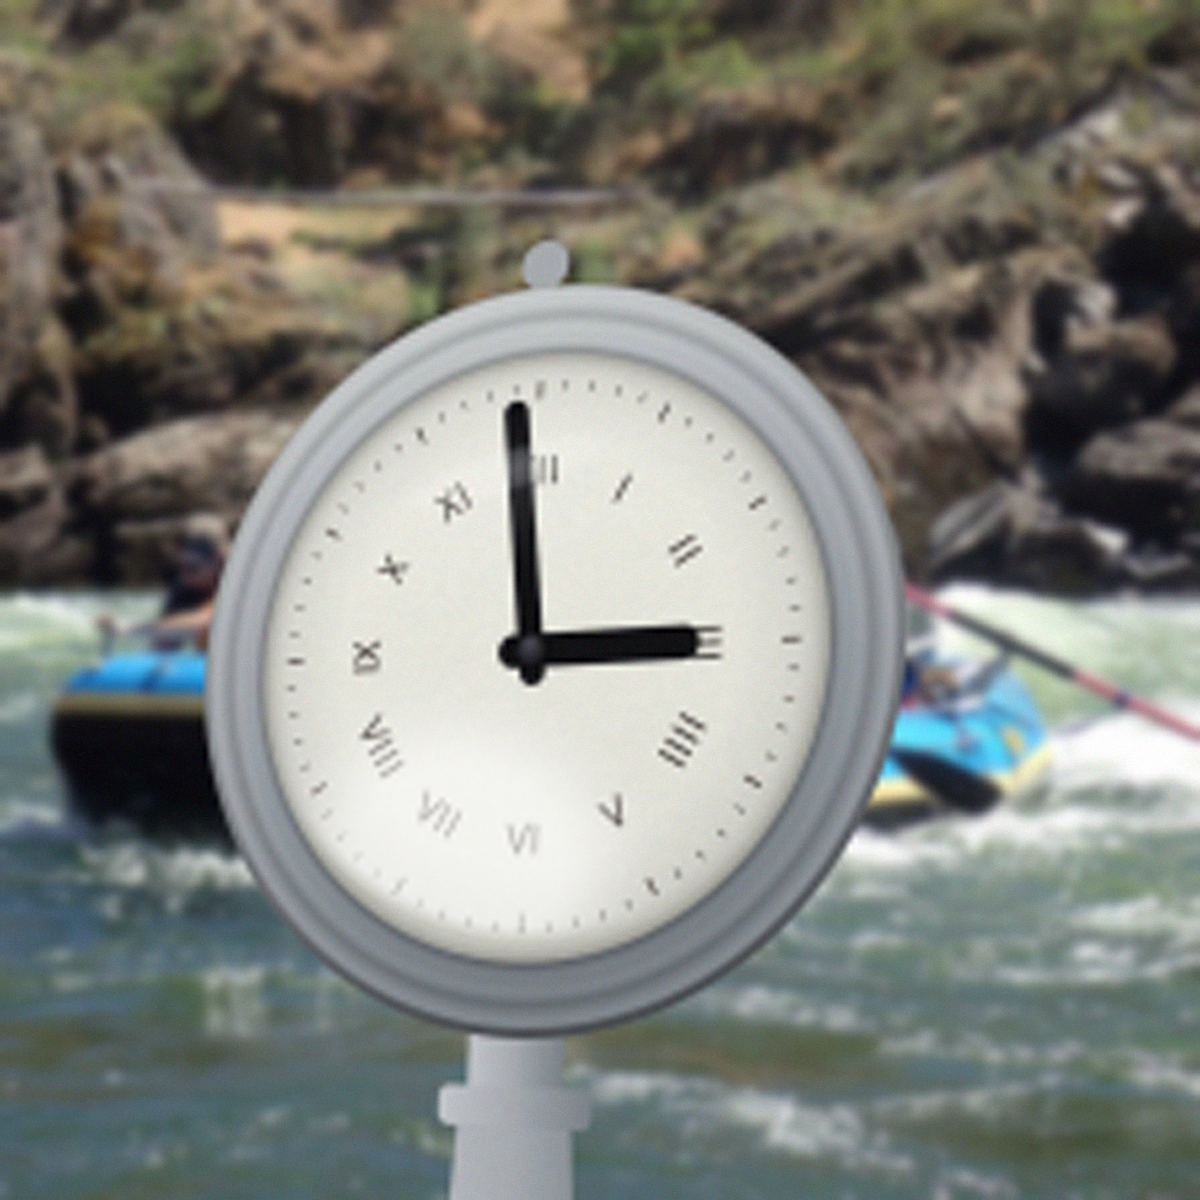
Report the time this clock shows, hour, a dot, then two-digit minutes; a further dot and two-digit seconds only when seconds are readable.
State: 2.59
